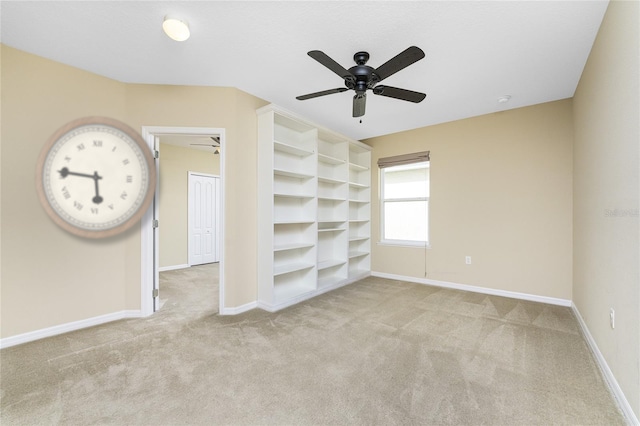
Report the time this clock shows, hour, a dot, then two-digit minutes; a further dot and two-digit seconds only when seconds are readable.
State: 5.46
